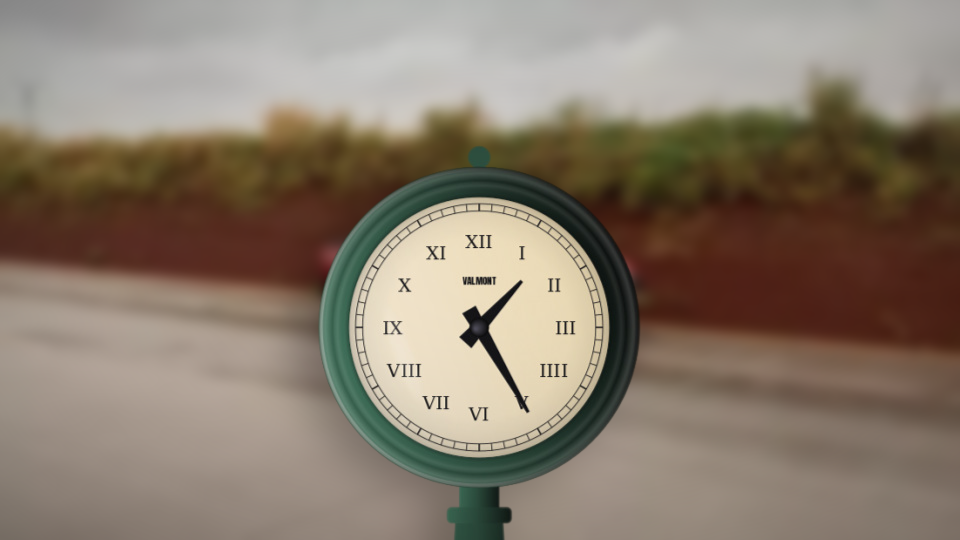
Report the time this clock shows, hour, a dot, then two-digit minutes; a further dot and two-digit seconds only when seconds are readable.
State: 1.25
